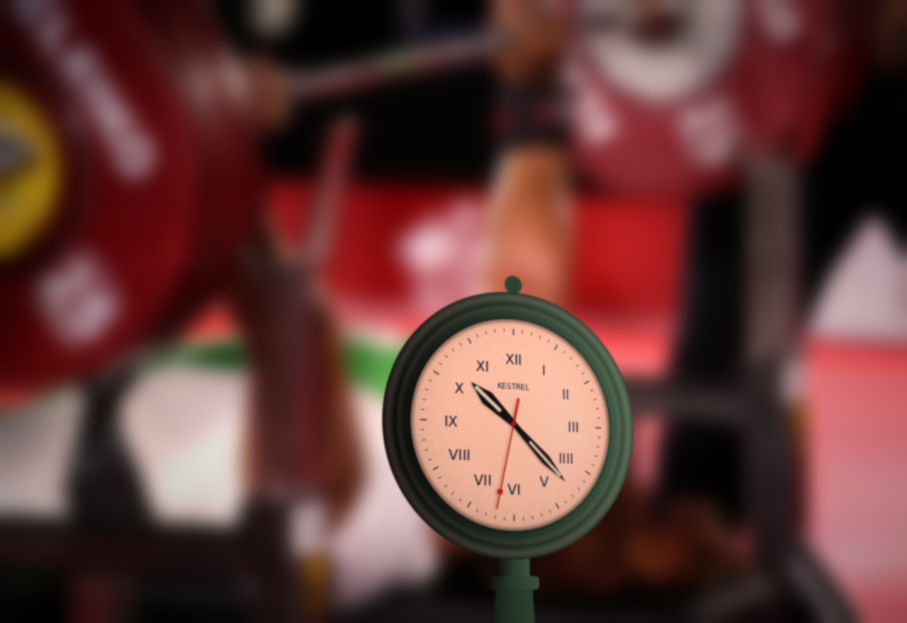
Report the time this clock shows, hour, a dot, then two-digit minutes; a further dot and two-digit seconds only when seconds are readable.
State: 10.22.32
